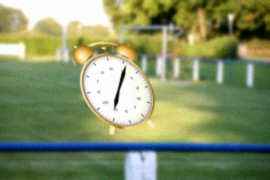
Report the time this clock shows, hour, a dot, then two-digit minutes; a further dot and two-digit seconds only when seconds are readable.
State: 7.06
